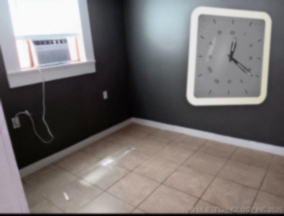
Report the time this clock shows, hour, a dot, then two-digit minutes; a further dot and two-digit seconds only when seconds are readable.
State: 12.21
